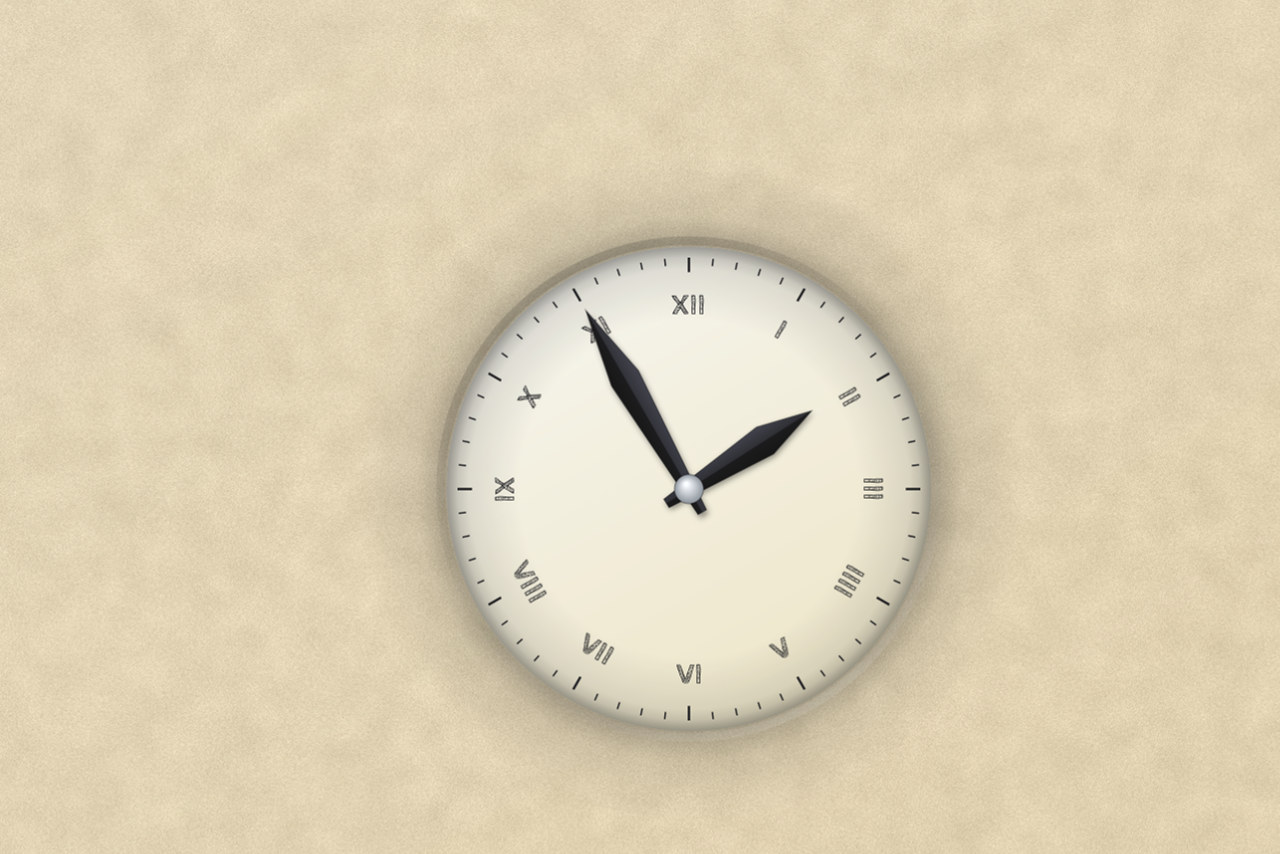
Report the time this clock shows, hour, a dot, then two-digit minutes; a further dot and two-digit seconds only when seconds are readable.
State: 1.55
